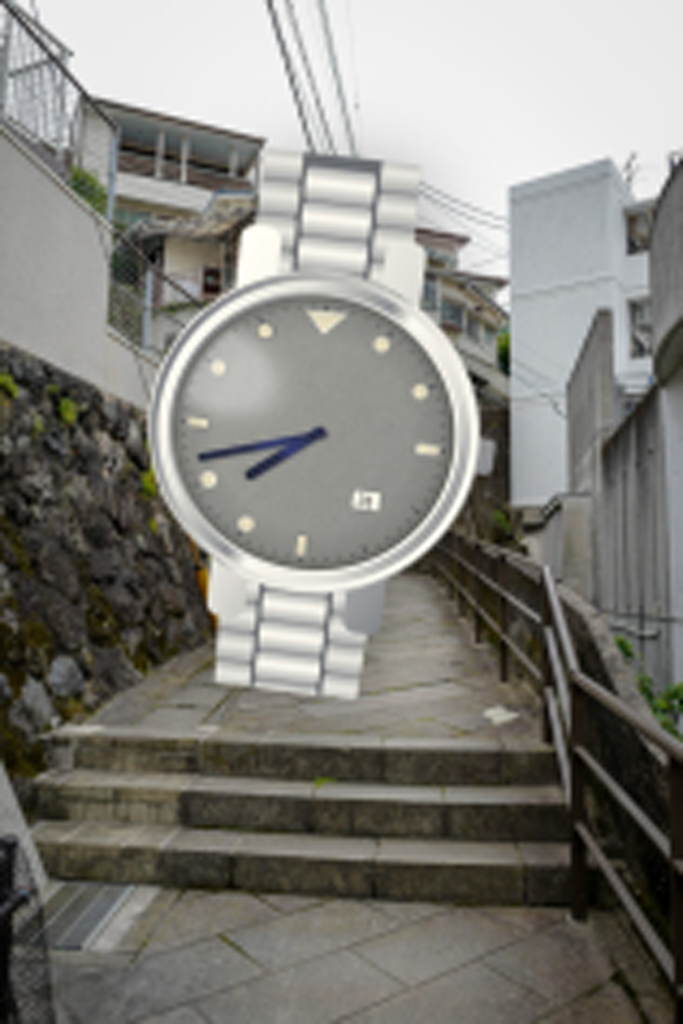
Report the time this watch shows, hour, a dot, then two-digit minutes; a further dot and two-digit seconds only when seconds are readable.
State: 7.42
